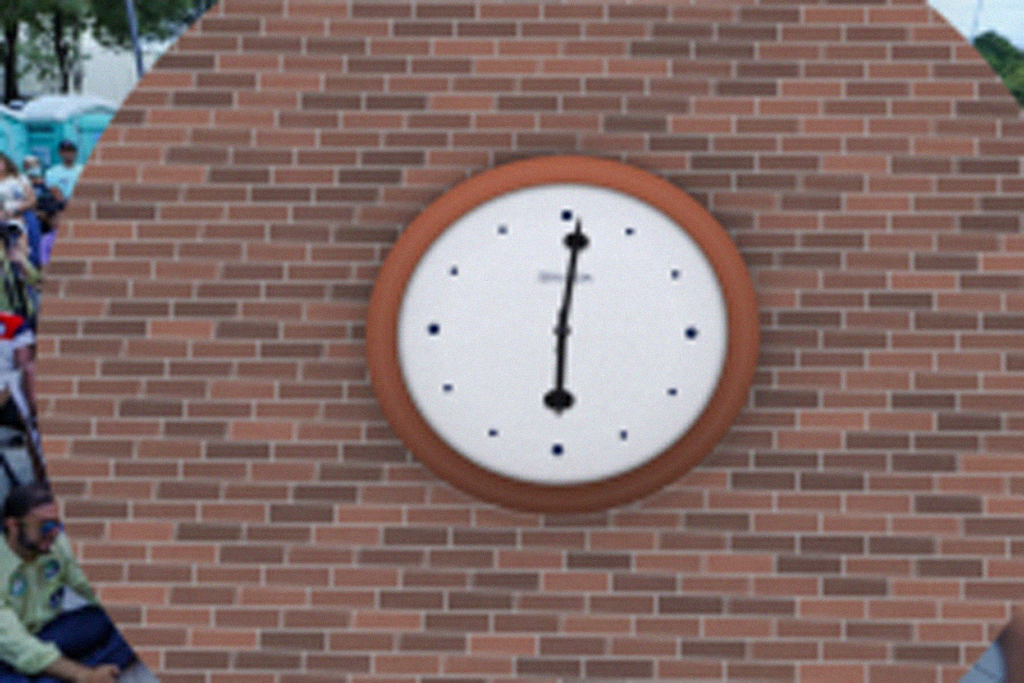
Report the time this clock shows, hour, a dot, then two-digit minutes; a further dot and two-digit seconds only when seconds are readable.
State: 6.01
